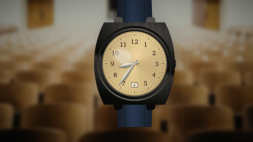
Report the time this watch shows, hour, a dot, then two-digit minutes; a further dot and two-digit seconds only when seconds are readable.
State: 8.36
